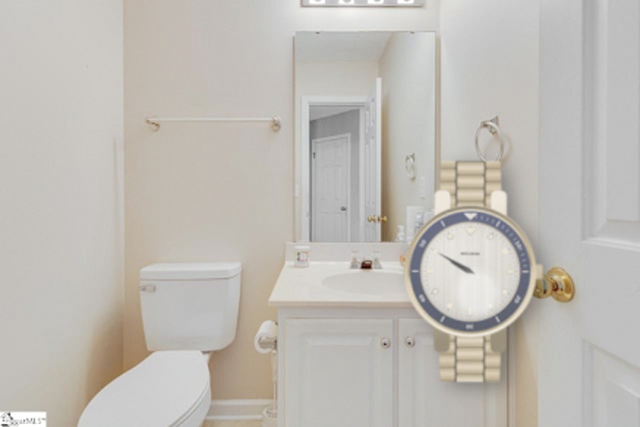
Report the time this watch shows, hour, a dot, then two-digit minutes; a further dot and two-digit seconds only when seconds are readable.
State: 9.50
